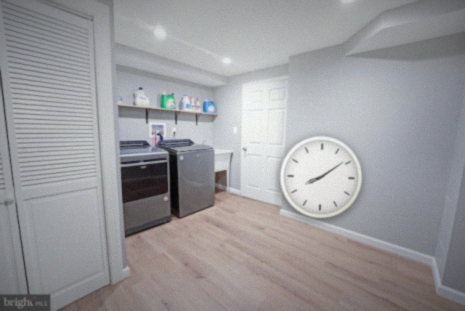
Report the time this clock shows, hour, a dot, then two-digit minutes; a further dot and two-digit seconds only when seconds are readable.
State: 8.09
